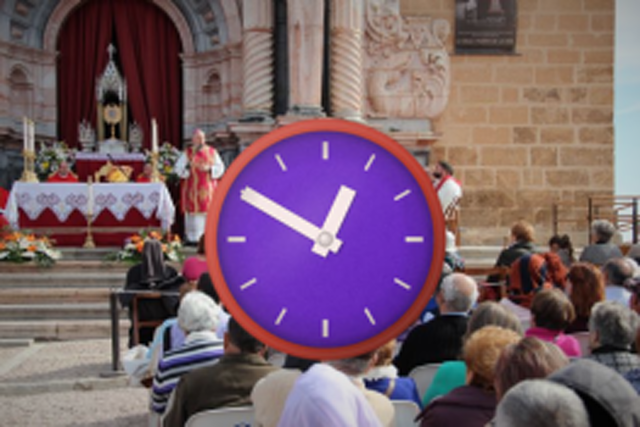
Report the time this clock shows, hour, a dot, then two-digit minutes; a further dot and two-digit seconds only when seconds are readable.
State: 12.50
